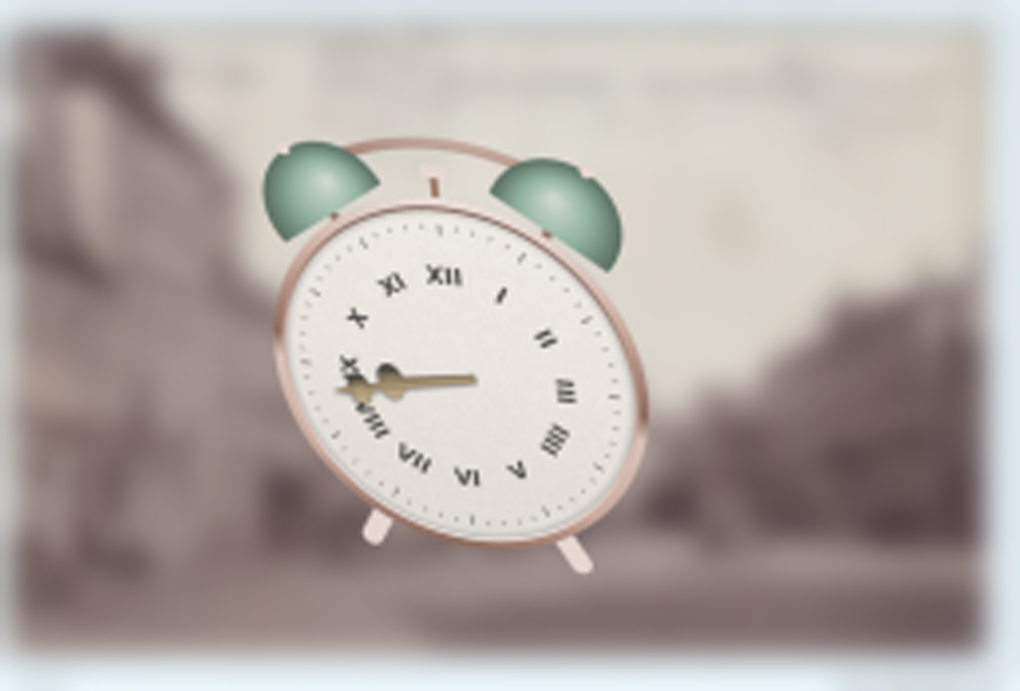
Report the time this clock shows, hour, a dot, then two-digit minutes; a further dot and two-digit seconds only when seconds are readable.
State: 8.43
